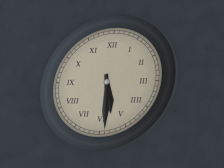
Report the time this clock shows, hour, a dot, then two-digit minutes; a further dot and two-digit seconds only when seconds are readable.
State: 5.29
